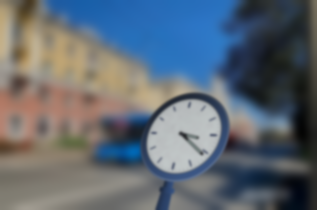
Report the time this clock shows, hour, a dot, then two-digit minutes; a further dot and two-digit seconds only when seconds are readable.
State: 3.21
